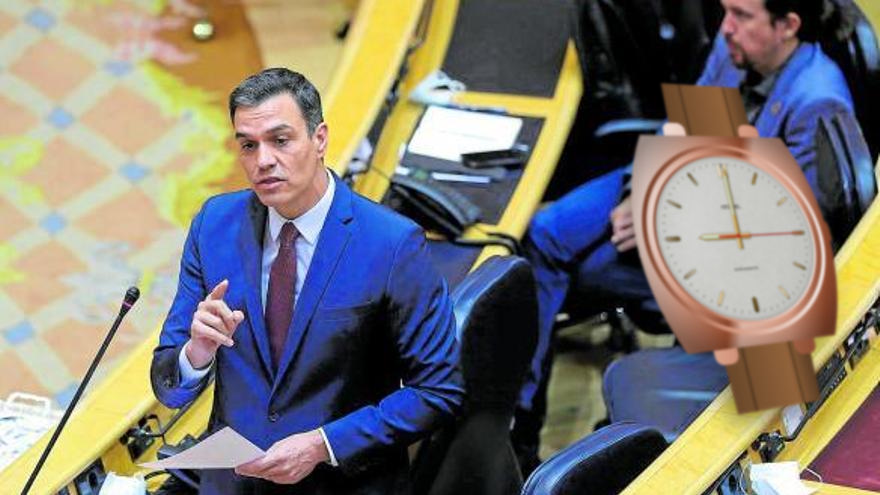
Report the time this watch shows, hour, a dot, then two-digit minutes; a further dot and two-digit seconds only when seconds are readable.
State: 9.00.15
